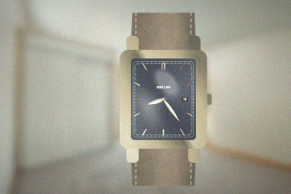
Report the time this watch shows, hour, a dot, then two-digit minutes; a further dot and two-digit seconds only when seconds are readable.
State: 8.24
